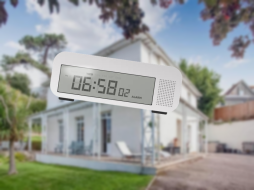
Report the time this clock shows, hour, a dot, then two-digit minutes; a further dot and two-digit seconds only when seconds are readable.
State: 6.58.02
